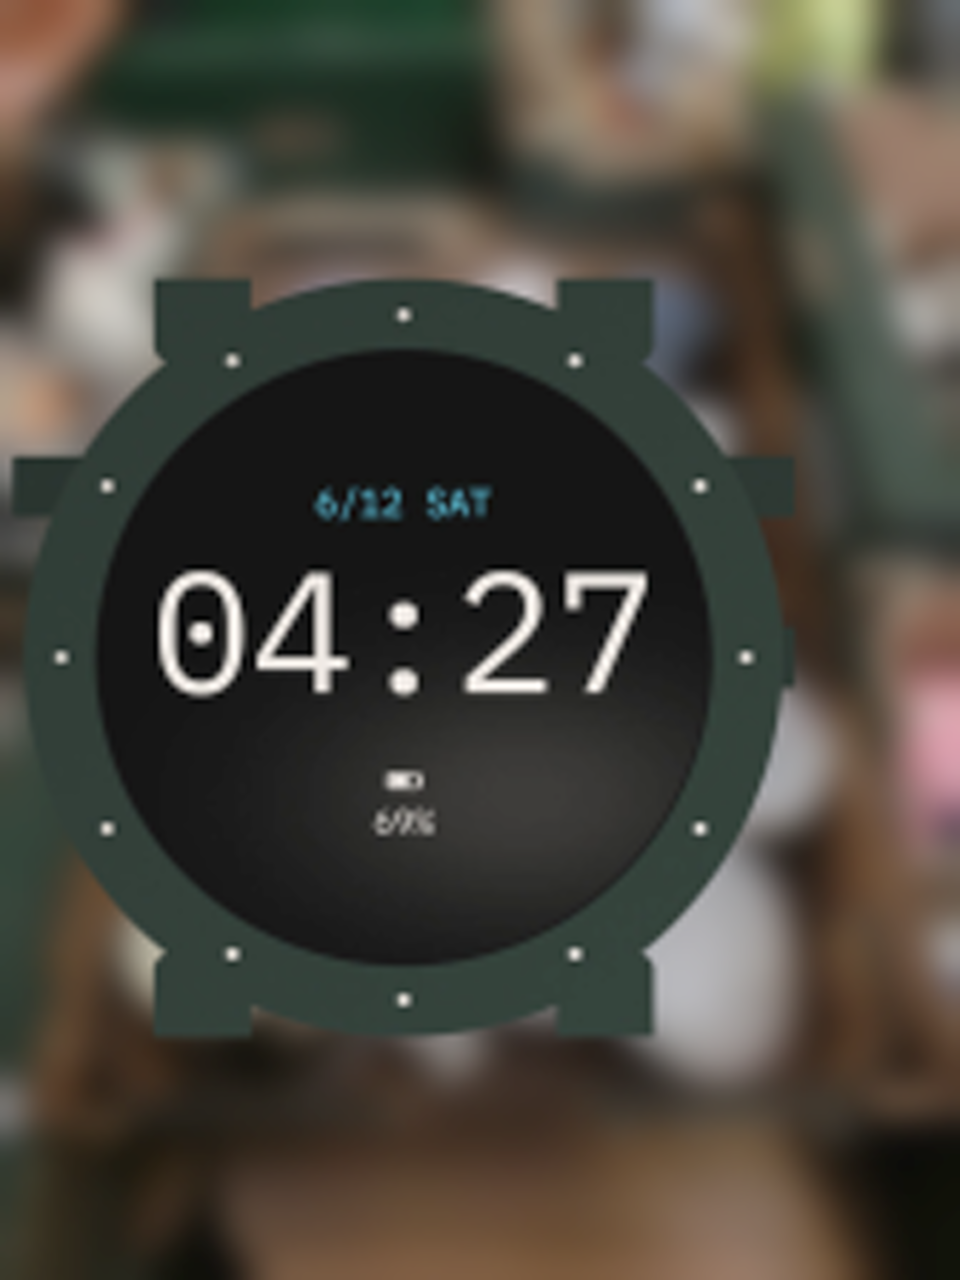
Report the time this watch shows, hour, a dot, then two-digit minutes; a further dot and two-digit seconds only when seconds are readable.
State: 4.27
